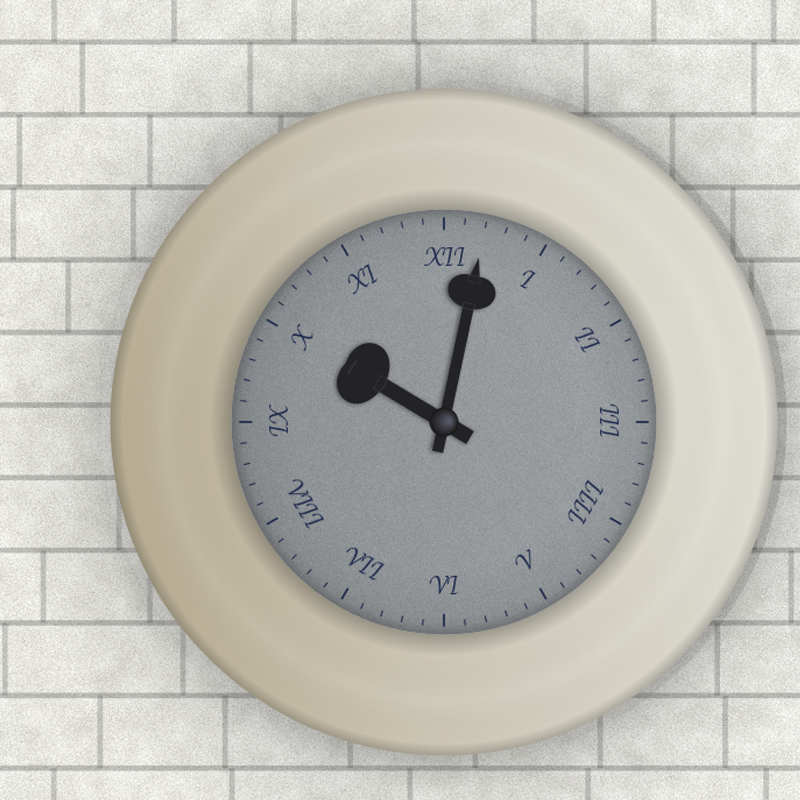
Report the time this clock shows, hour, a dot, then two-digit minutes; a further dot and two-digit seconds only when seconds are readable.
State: 10.02
